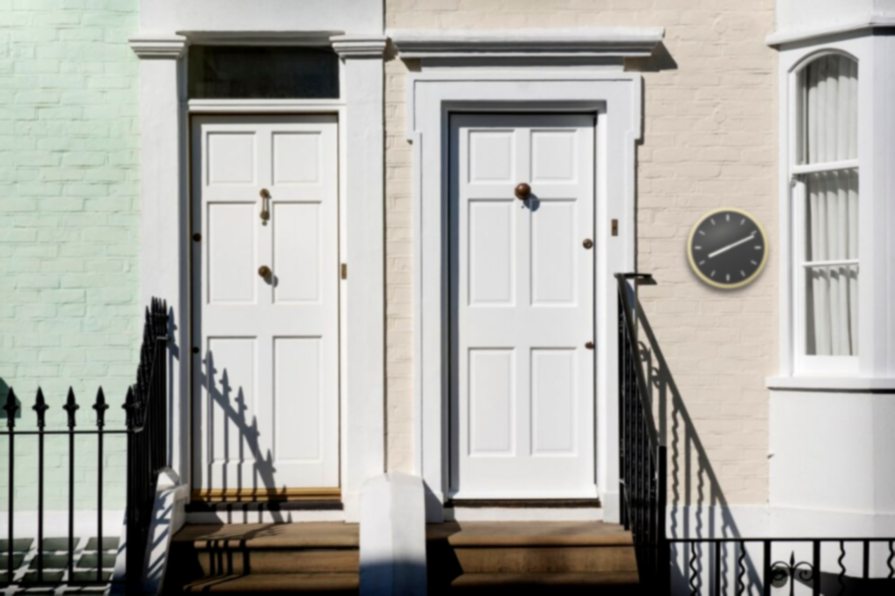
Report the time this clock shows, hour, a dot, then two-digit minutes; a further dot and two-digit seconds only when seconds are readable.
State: 8.11
